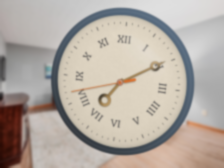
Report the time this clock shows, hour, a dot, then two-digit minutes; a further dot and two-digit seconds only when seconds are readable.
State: 7.09.42
